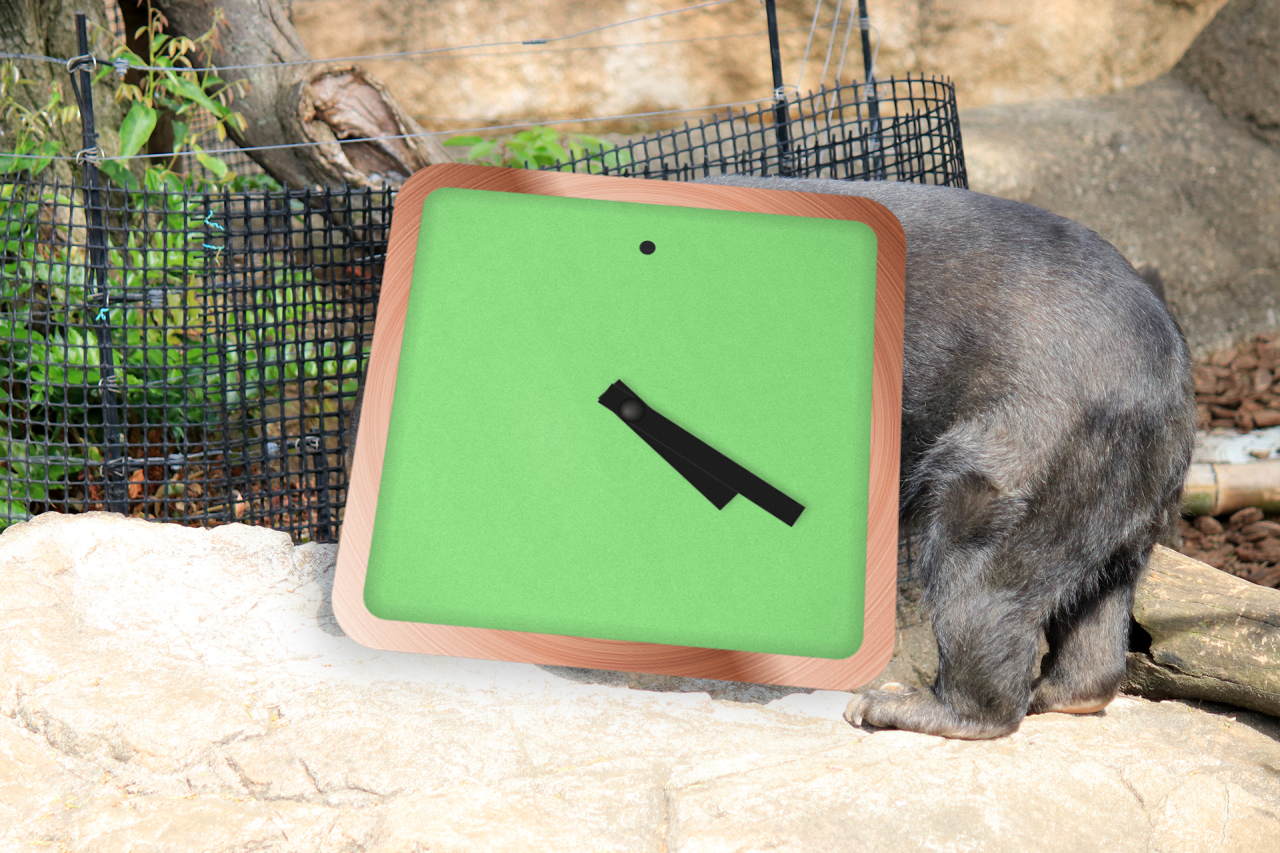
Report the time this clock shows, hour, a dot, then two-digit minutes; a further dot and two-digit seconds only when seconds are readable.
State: 4.20
